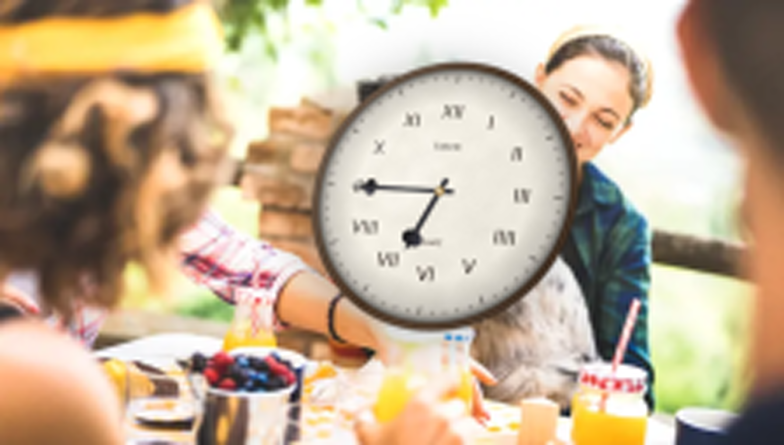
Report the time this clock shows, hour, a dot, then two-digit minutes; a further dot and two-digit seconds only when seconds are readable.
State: 6.45
